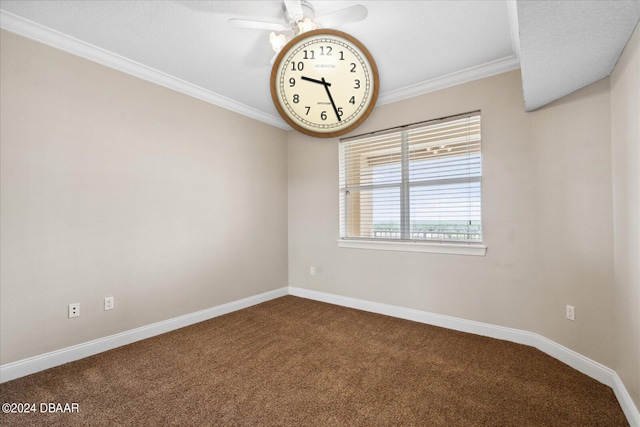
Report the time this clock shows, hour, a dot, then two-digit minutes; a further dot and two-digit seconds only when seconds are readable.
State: 9.26
